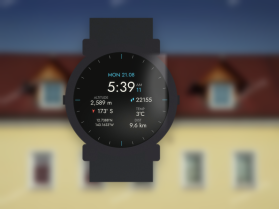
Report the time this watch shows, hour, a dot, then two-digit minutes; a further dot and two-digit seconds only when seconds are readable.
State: 5.39
